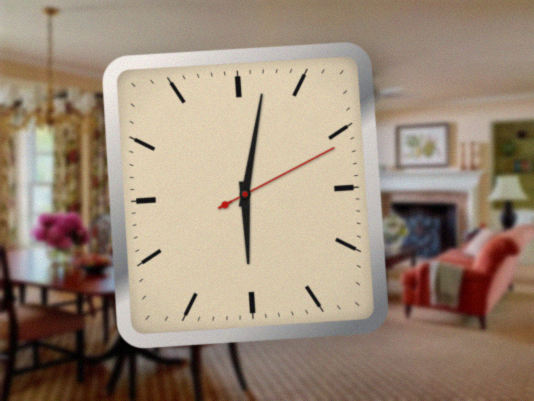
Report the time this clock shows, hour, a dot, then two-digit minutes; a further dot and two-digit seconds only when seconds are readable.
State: 6.02.11
